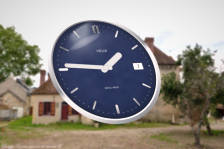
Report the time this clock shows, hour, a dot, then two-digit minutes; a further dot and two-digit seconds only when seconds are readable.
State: 1.46
